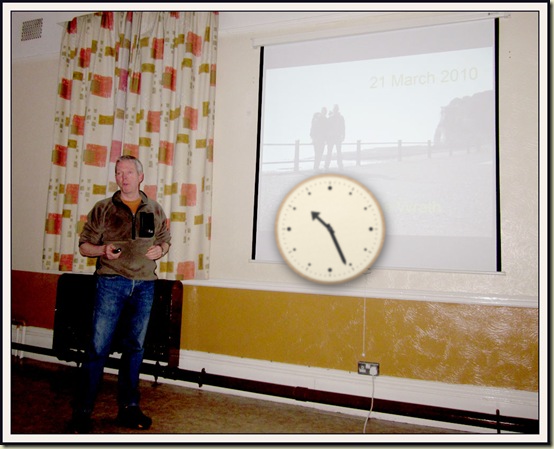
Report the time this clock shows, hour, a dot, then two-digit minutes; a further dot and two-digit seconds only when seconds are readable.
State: 10.26
